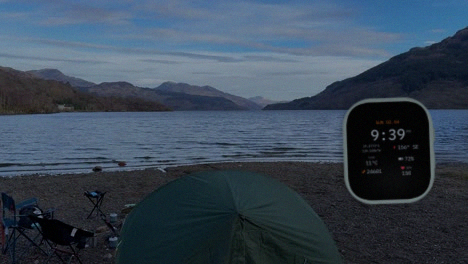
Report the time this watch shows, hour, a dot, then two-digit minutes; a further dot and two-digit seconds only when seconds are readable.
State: 9.39
